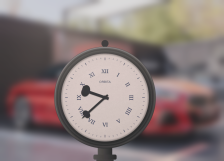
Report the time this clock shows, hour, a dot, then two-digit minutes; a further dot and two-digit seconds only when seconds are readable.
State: 9.38
